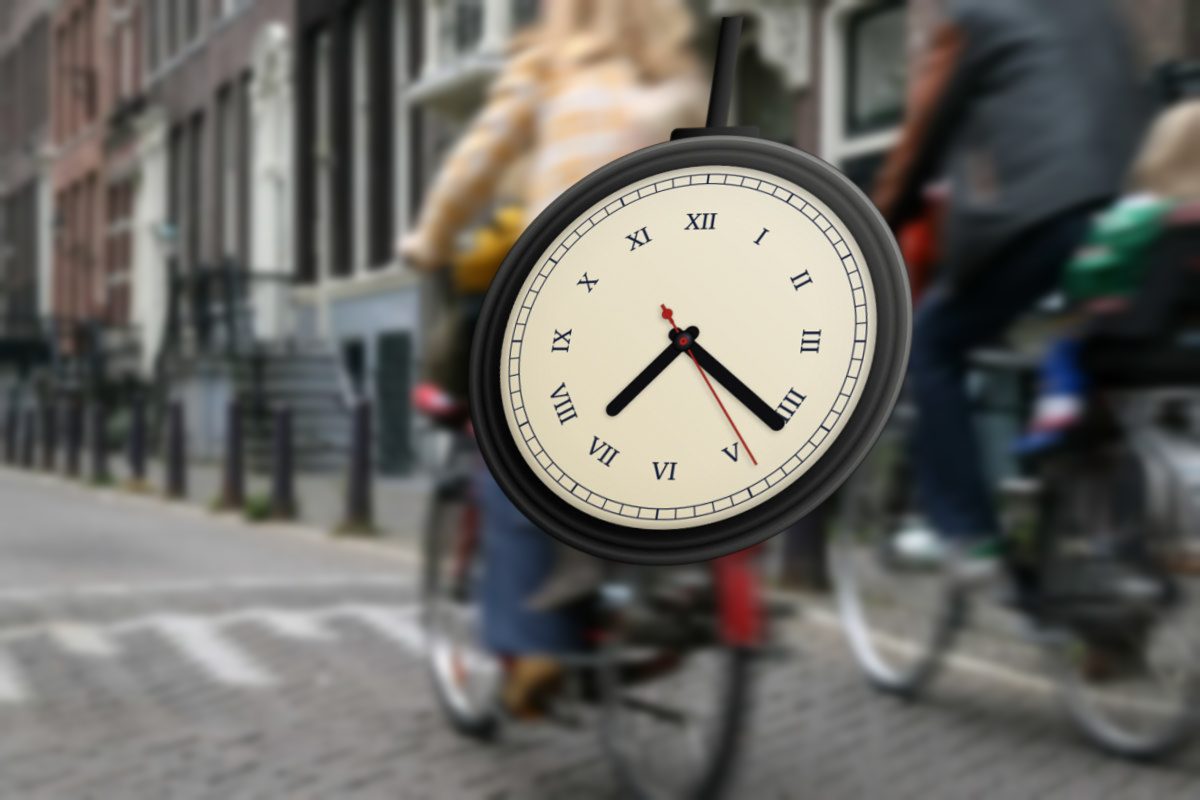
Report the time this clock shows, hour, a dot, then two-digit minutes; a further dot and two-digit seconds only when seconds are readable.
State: 7.21.24
